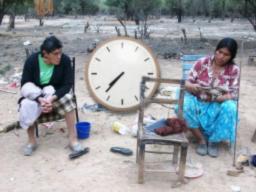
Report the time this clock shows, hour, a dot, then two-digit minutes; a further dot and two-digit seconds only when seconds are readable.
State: 7.37
